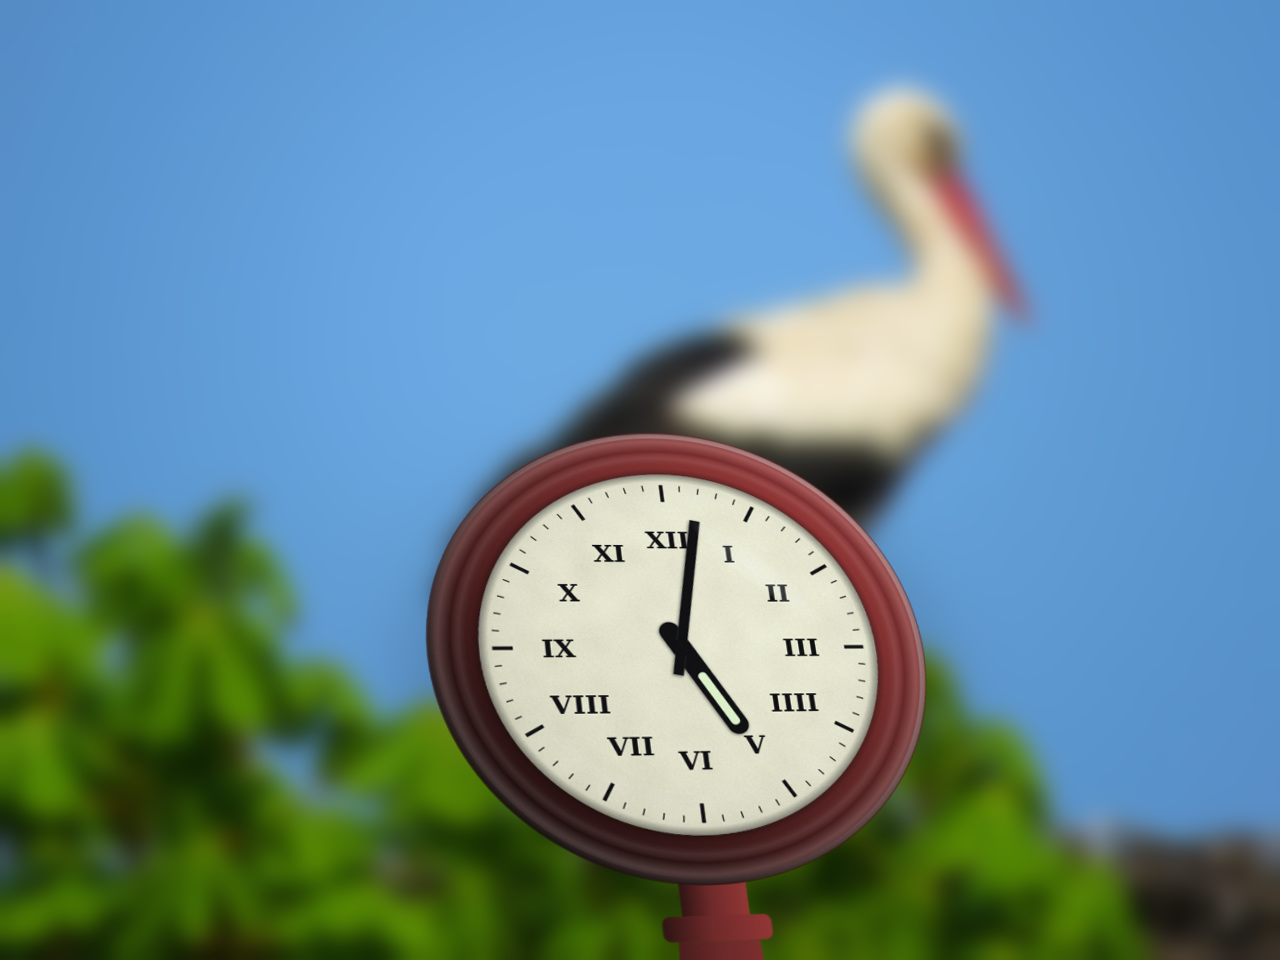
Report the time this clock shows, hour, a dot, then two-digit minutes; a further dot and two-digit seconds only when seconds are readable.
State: 5.02
